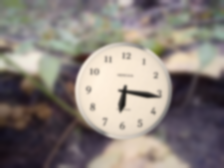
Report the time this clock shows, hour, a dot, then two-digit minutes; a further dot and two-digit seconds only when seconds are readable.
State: 6.16
